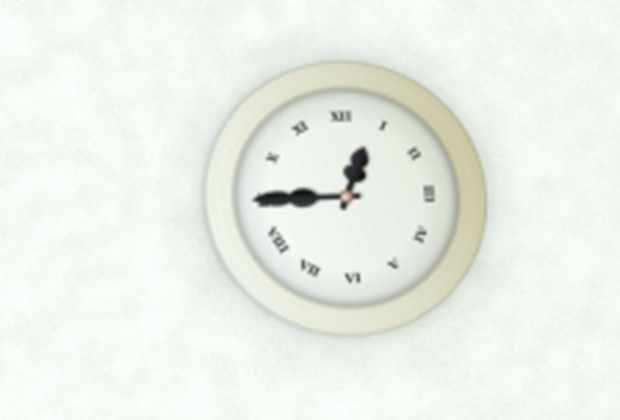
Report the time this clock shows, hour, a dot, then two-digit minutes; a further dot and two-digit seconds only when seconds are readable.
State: 12.45
